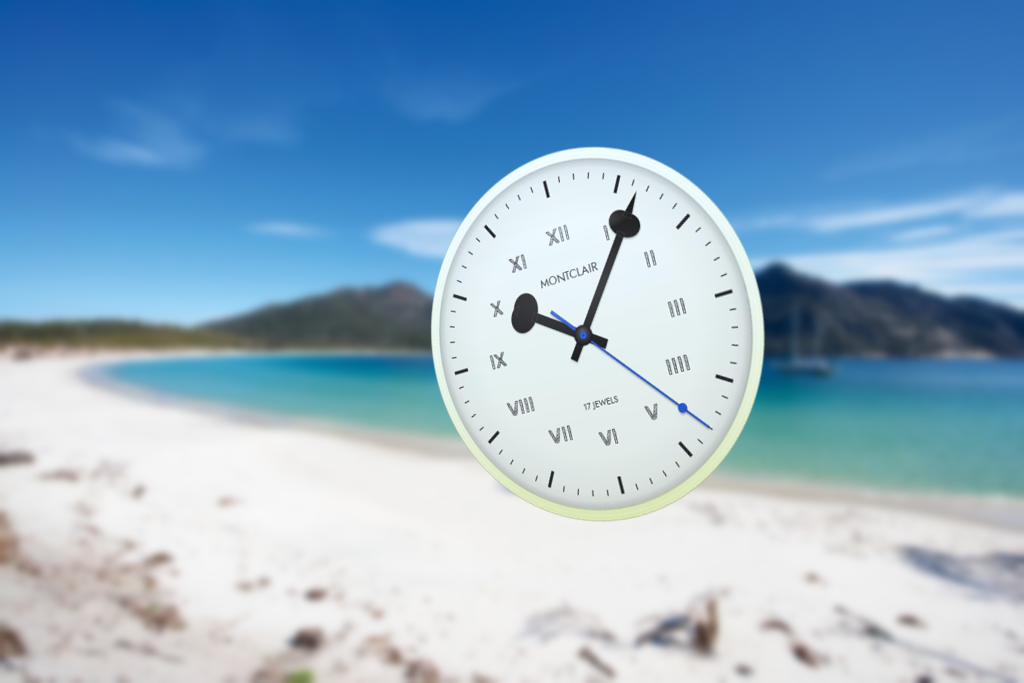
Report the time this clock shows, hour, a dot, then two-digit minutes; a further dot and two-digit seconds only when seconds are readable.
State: 10.06.23
